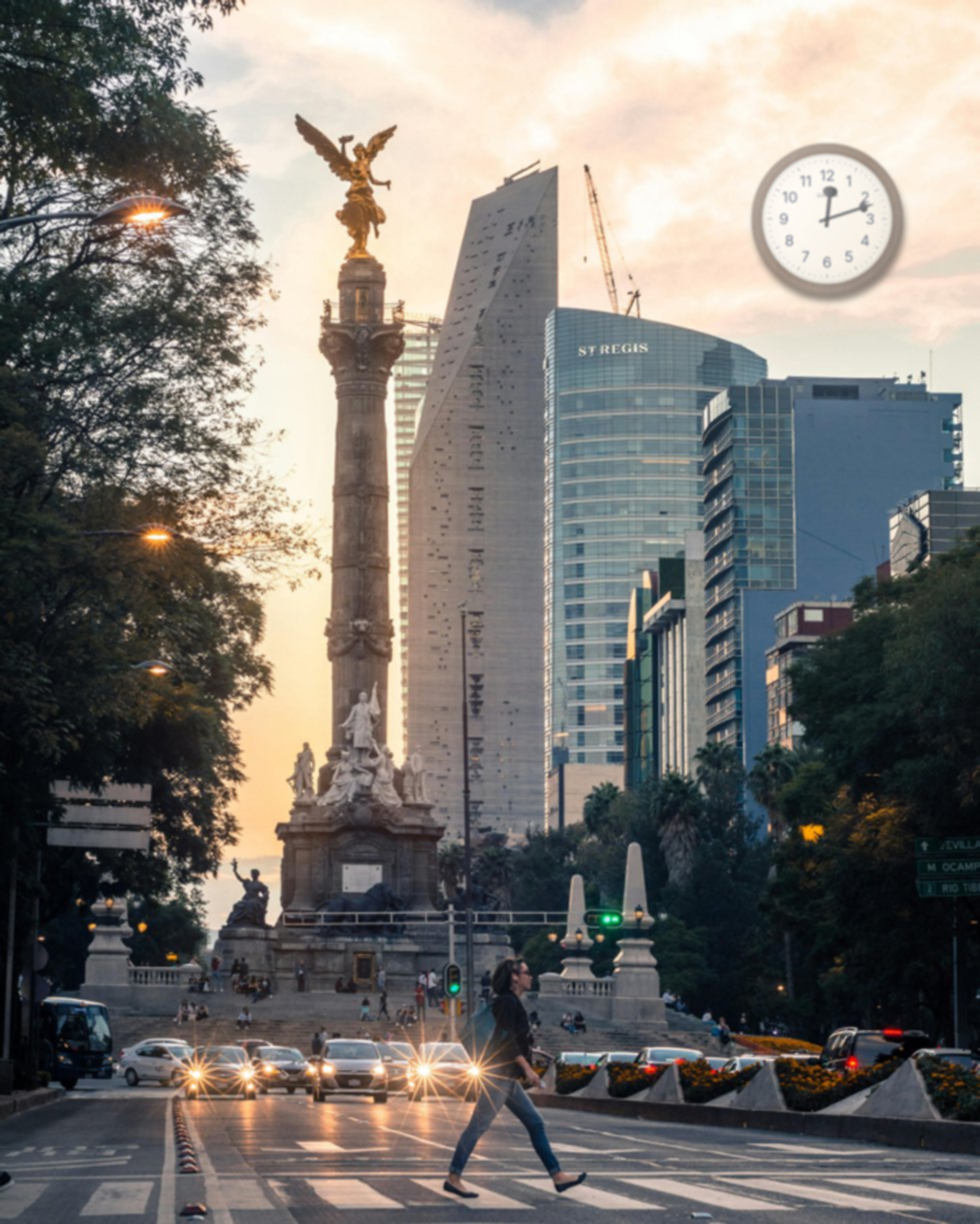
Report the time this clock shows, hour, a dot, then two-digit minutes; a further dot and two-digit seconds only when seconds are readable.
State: 12.12
